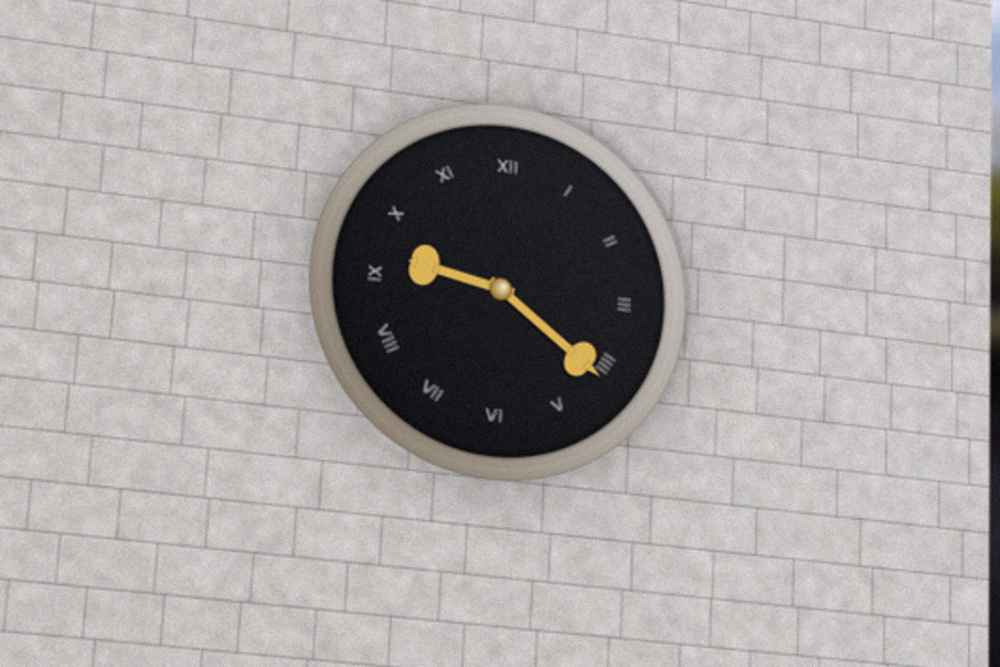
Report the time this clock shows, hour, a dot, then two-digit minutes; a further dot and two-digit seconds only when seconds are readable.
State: 9.21
